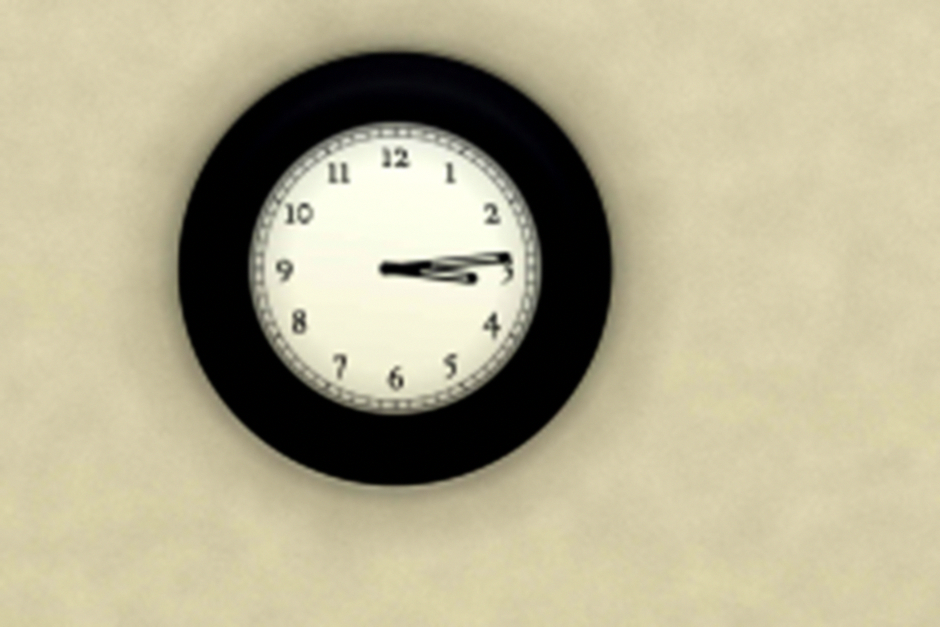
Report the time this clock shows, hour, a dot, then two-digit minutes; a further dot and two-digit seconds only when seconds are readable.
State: 3.14
